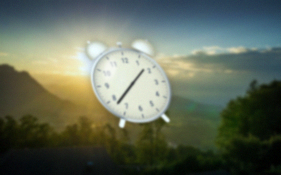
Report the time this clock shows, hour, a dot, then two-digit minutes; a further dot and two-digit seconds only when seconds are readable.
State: 1.38
